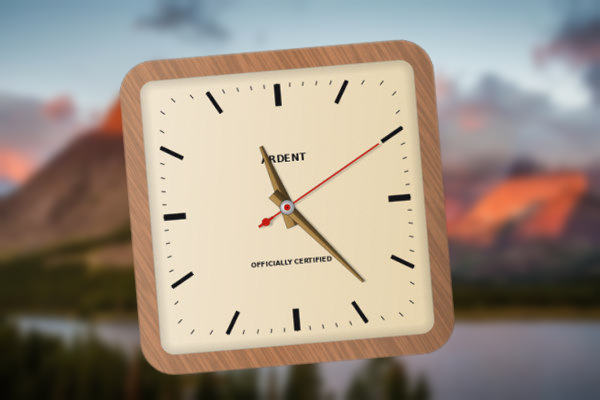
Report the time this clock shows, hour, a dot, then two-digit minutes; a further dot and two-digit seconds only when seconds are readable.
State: 11.23.10
